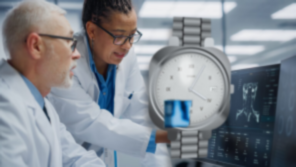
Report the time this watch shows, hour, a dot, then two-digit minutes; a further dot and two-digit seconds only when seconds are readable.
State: 4.05
